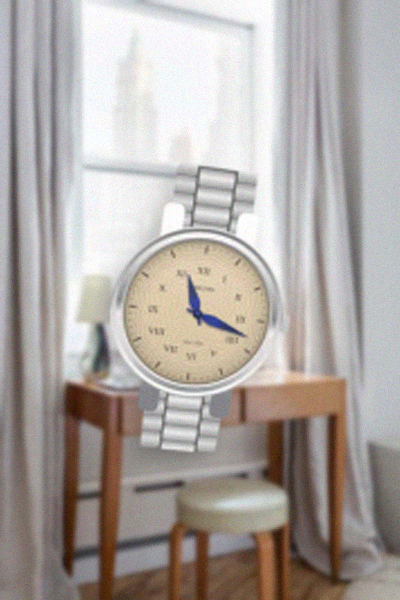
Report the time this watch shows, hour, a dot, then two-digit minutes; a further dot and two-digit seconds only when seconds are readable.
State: 11.18
